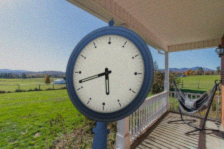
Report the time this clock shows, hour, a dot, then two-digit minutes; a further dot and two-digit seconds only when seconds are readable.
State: 5.42
